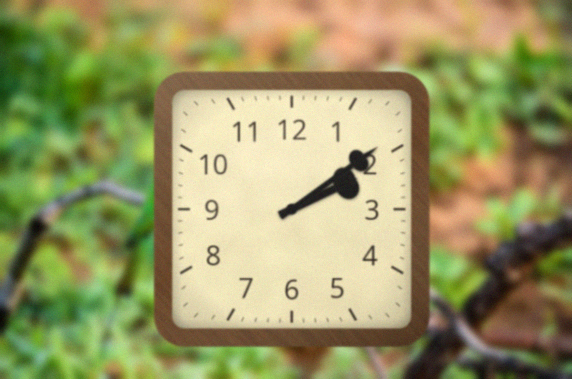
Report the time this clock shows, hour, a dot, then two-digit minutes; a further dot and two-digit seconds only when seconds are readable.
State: 2.09
